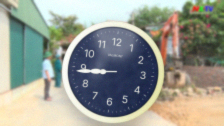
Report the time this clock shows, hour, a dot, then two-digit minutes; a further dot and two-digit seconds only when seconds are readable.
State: 8.44
